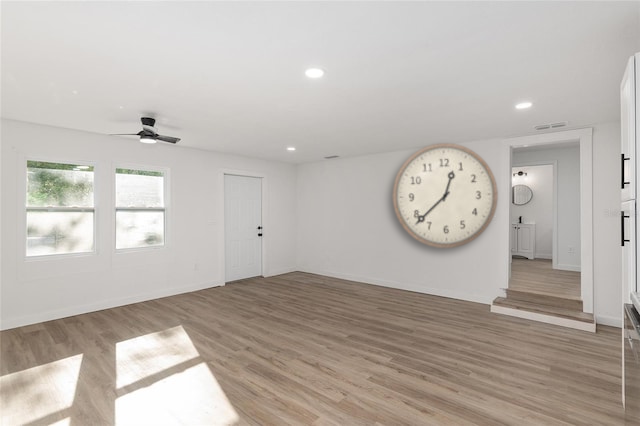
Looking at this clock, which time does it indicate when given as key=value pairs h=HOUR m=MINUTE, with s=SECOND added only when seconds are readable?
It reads h=12 m=38
